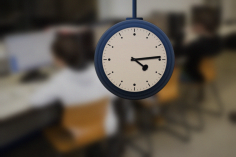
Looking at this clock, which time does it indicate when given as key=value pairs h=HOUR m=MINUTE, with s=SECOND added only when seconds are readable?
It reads h=4 m=14
